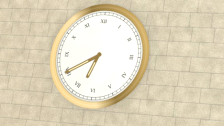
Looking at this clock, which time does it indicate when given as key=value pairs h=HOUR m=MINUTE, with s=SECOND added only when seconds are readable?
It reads h=6 m=40
